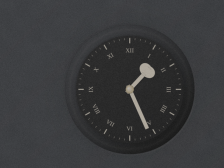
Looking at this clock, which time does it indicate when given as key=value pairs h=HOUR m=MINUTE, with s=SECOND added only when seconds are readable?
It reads h=1 m=26
